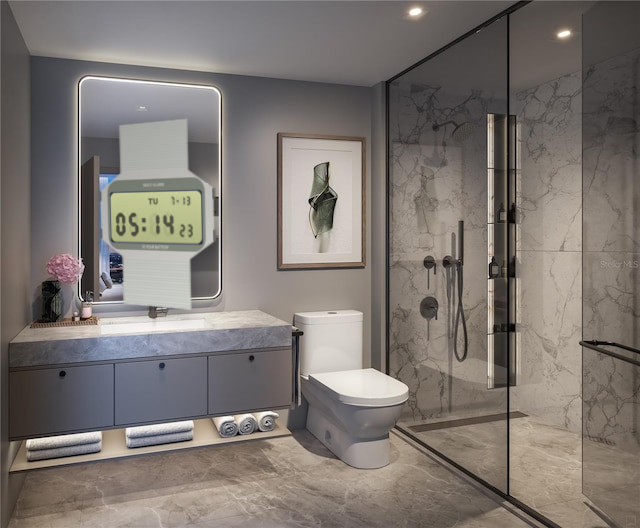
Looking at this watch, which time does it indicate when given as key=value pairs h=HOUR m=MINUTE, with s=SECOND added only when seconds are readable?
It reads h=5 m=14 s=23
